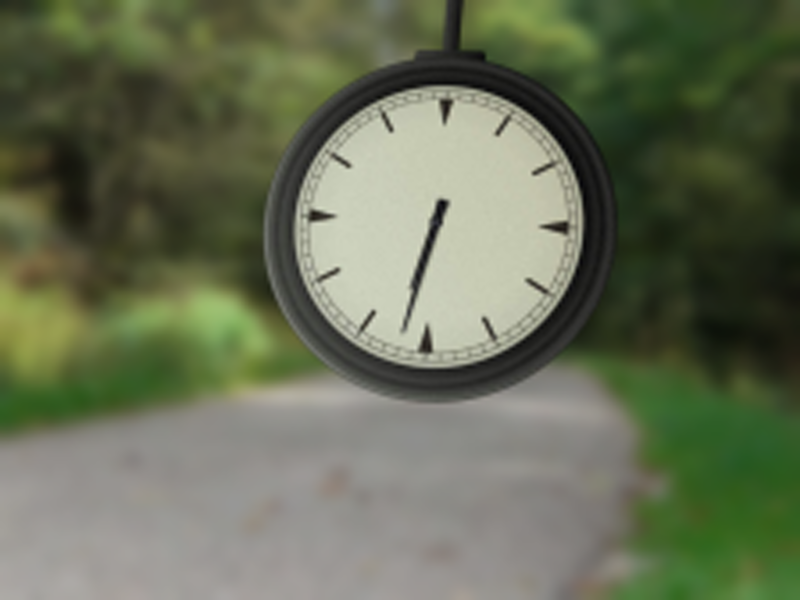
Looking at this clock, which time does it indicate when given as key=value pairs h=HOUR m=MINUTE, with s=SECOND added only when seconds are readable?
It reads h=6 m=32
